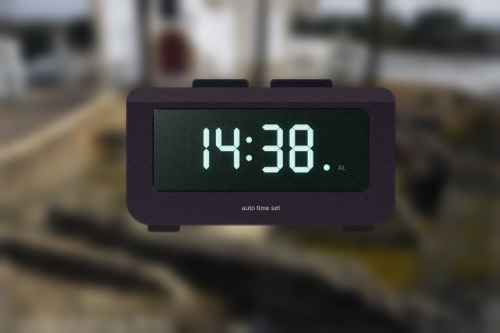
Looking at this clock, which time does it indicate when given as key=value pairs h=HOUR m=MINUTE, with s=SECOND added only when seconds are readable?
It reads h=14 m=38
